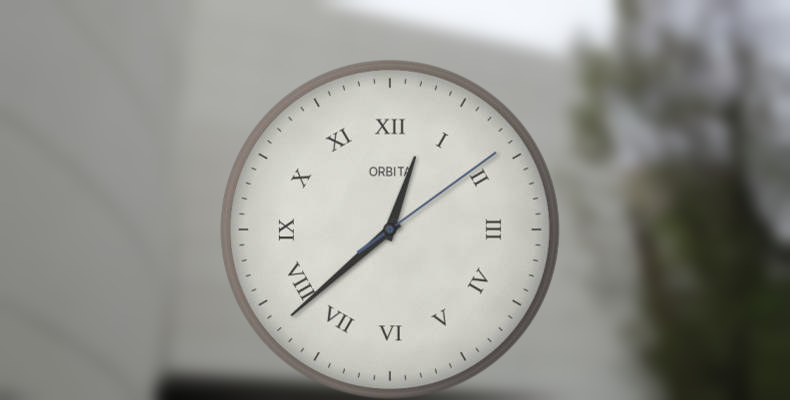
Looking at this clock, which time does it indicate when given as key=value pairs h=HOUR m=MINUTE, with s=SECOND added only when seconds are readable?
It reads h=12 m=38 s=9
